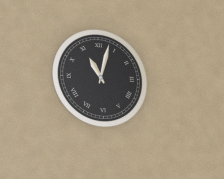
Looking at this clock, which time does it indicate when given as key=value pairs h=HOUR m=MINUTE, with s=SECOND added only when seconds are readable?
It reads h=11 m=3
